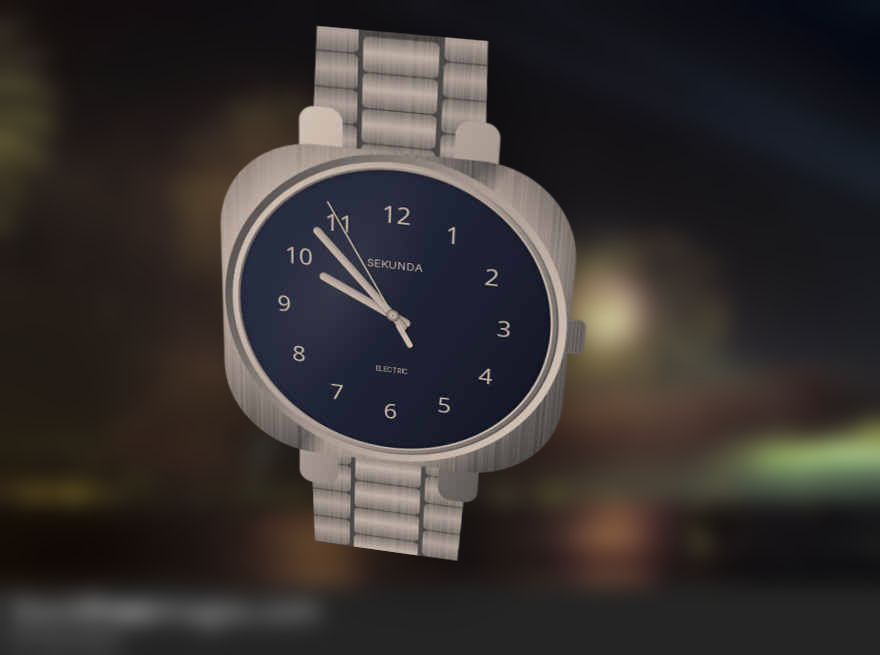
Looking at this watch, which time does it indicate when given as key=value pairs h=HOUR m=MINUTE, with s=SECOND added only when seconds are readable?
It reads h=9 m=52 s=55
